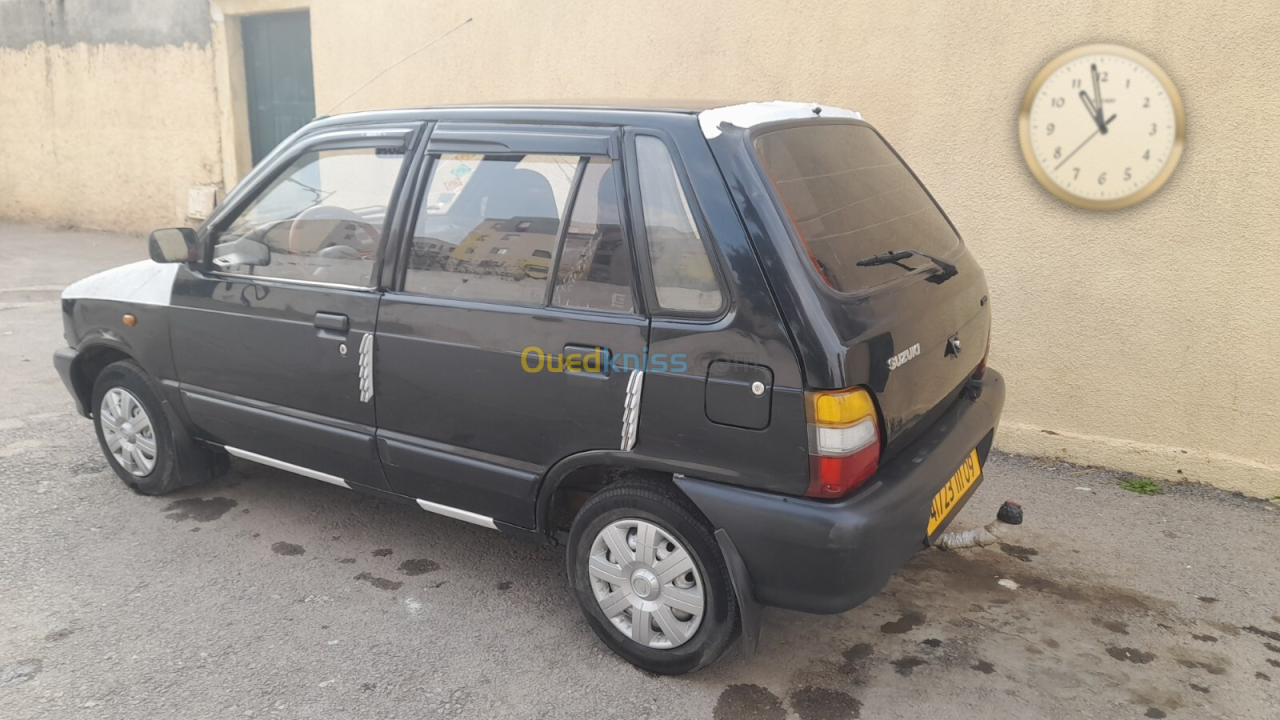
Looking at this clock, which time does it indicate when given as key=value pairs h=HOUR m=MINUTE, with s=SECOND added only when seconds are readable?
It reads h=10 m=58 s=38
